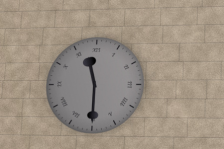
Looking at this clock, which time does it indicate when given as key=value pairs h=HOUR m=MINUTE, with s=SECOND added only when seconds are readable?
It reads h=11 m=30
